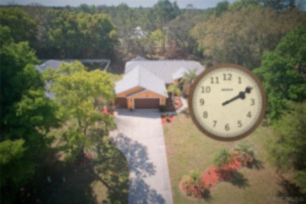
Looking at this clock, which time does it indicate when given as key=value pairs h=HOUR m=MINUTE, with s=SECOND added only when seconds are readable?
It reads h=2 m=10
